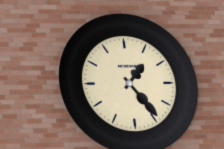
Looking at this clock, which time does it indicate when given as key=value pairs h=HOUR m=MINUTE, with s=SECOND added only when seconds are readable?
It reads h=1 m=24
